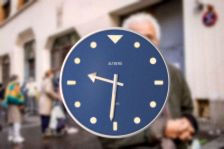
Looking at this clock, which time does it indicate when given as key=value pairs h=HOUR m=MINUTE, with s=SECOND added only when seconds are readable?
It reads h=9 m=31
